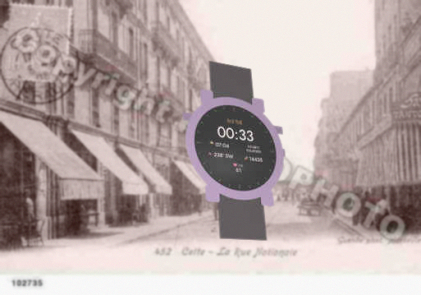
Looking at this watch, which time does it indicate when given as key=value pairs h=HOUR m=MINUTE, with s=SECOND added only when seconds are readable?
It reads h=0 m=33
